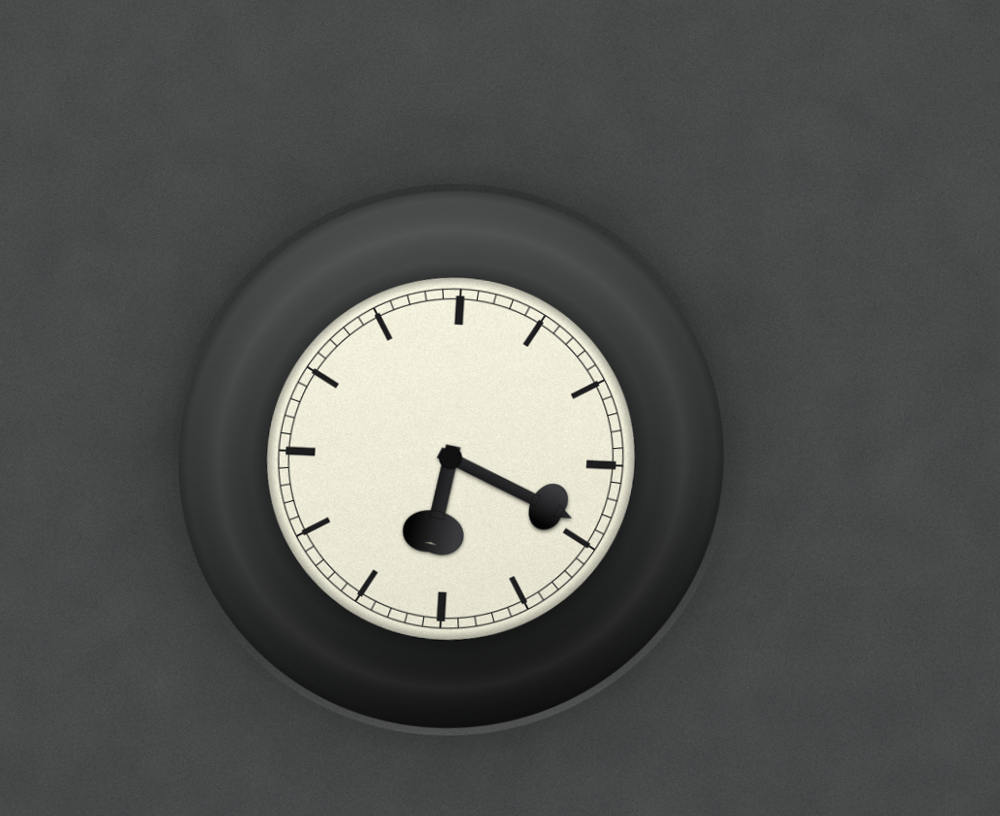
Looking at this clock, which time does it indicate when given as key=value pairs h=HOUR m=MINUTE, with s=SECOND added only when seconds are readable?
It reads h=6 m=19
